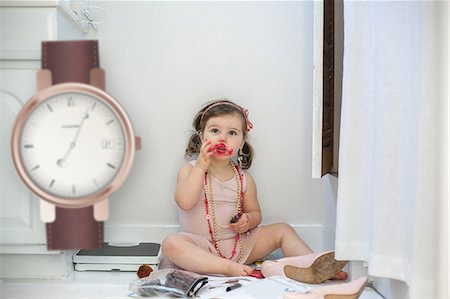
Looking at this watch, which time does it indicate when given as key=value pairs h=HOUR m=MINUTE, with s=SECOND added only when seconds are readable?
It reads h=7 m=4
